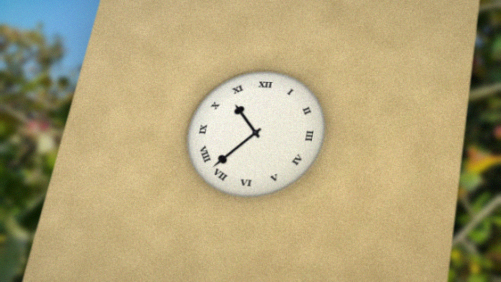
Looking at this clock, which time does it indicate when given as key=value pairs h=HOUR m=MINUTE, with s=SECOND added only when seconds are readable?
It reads h=10 m=37
